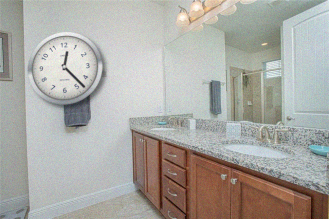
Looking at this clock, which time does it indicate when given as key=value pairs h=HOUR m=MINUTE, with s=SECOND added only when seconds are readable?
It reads h=12 m=23
